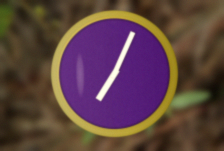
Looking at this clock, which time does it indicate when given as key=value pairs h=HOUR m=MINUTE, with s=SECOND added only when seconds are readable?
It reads h=7 m=4
